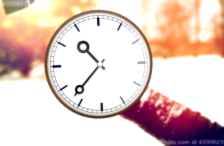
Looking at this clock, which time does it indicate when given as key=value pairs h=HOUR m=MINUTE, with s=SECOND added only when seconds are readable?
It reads h=10 m=37
